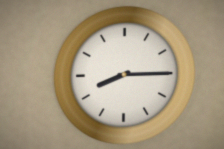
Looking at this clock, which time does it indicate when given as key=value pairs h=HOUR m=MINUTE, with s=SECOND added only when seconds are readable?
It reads h=8 m=15
